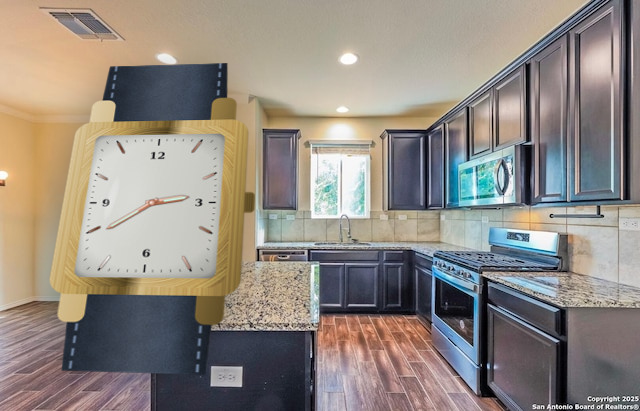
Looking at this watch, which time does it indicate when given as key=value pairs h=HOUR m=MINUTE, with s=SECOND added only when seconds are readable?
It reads h=2 m=39
